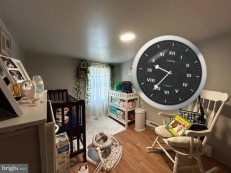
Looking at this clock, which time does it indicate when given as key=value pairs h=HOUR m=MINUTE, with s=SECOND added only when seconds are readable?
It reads h=9 m=36
